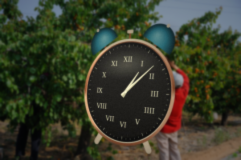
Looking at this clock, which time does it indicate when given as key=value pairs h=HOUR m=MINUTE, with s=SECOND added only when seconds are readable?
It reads h=1 m=8
